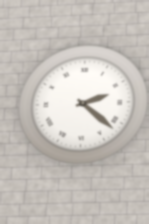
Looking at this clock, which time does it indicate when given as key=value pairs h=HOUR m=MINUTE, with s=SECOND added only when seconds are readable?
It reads h=2 m=22
